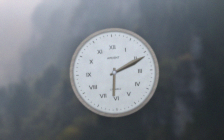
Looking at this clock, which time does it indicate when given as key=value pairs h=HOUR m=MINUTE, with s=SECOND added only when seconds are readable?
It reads h=6 m=11
